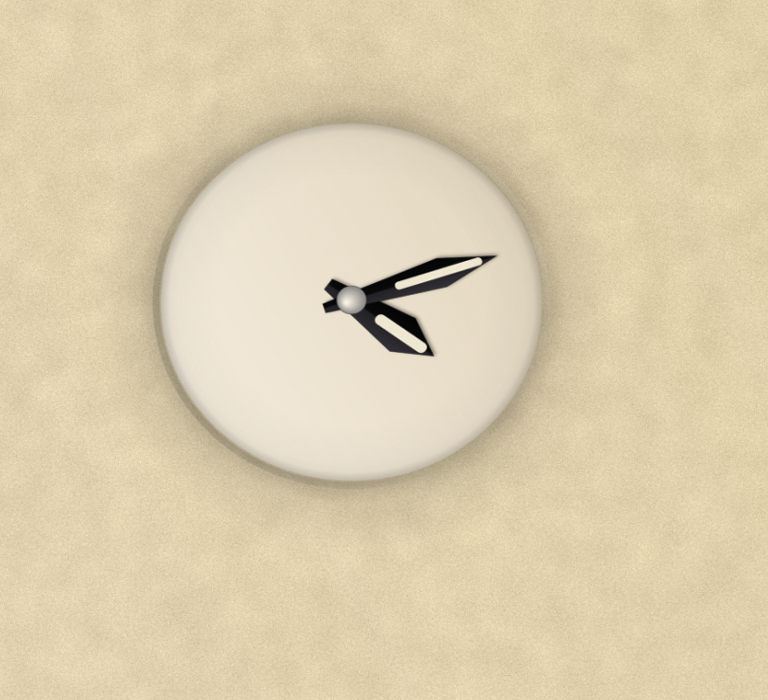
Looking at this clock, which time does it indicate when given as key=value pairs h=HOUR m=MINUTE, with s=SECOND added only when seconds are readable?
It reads h=4 m=12
